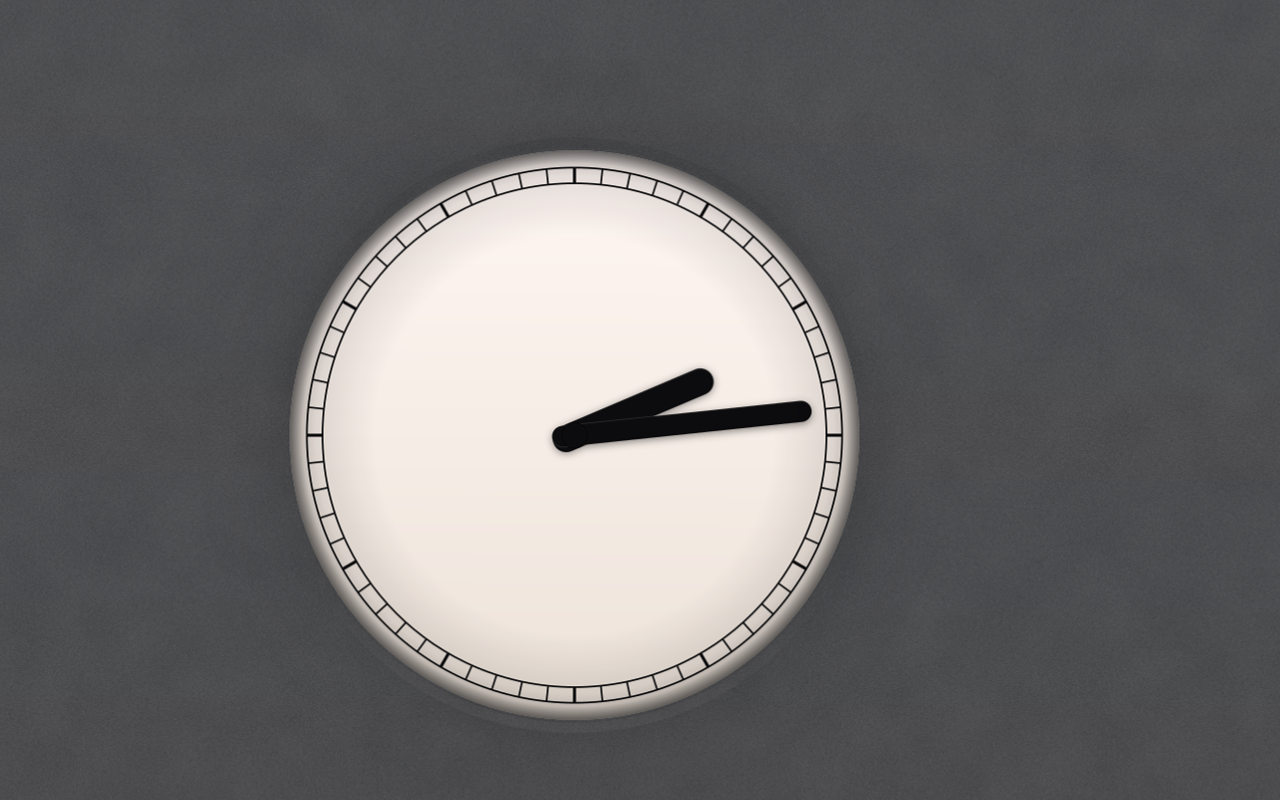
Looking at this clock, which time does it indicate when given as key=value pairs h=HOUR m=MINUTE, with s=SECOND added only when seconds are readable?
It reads h=2 m=14
